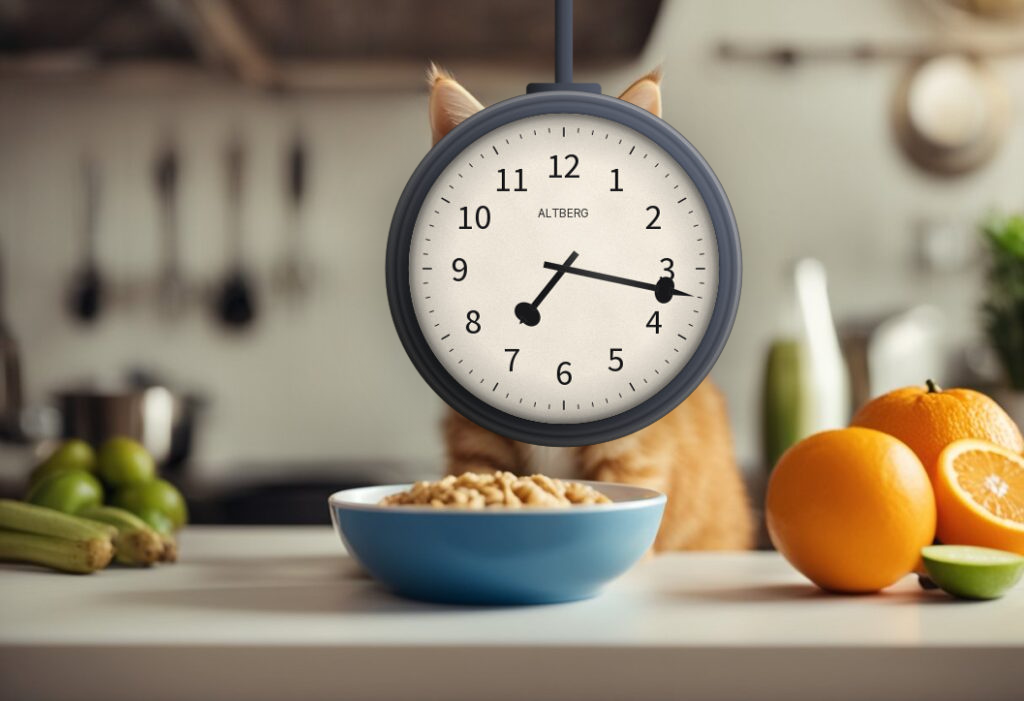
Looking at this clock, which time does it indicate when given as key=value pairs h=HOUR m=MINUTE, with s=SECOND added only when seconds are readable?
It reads h=7 m=17
